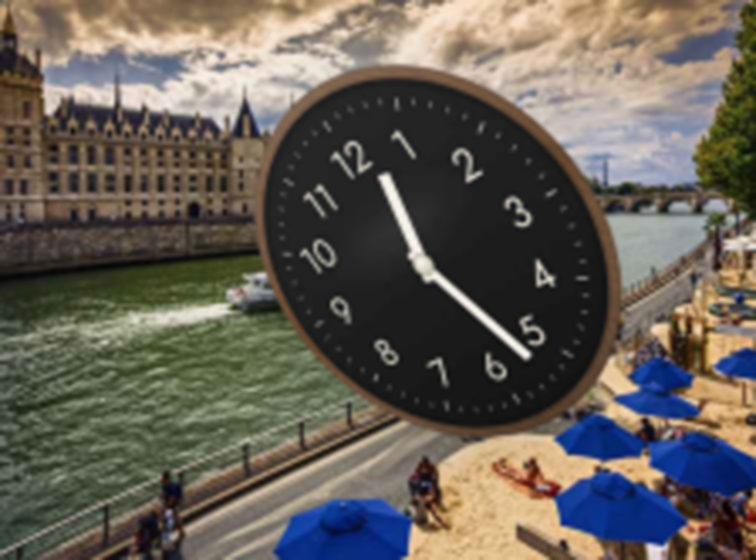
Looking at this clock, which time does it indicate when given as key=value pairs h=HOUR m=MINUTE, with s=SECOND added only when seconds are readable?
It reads h=12 m=27
